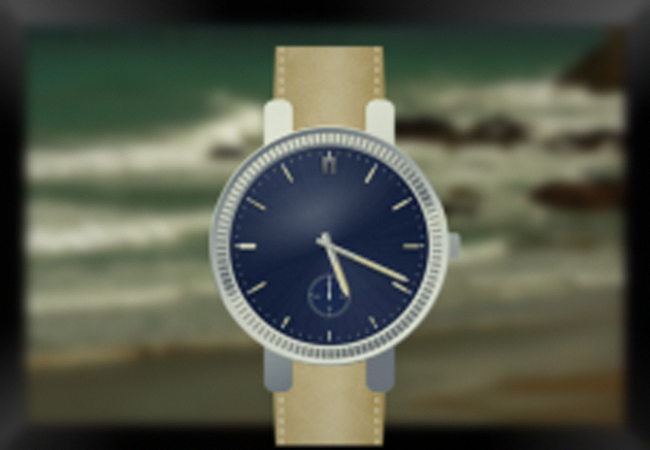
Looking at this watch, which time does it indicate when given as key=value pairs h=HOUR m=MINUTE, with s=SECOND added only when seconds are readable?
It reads h=5 m=19
